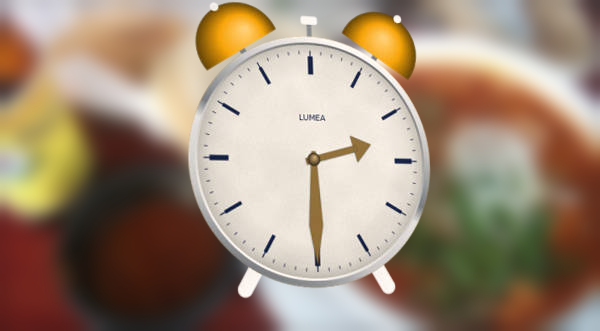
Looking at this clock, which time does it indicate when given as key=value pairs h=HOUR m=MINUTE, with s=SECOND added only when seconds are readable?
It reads h=2 m=30
